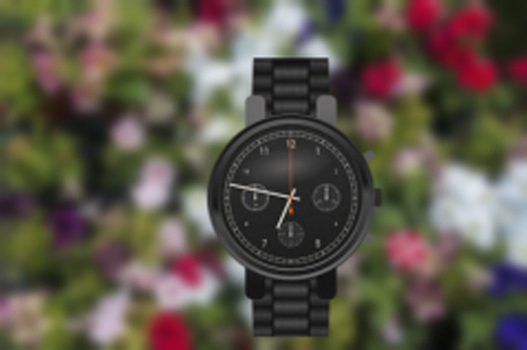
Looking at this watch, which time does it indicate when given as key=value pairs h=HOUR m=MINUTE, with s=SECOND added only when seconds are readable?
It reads h=6 m=47
